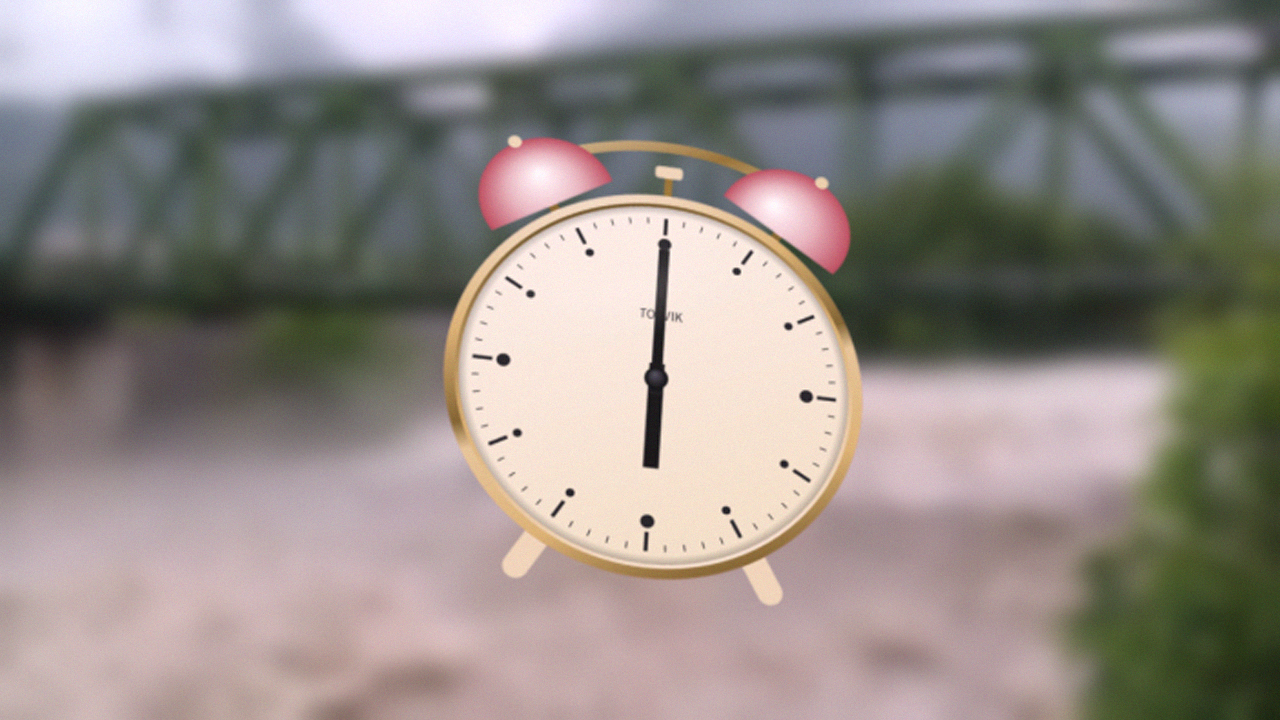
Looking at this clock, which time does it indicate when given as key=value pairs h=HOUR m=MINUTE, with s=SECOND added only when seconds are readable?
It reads h=6 m=0
